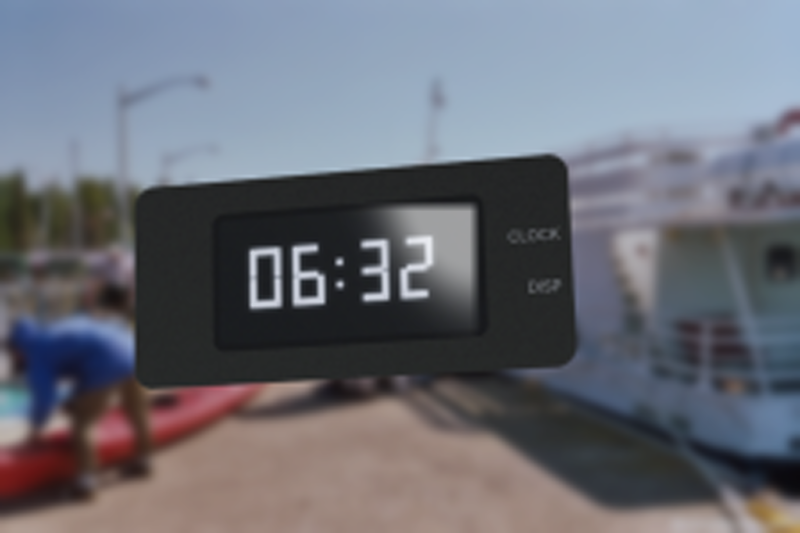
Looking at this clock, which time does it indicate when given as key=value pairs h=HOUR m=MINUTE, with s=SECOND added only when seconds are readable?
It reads h=6 m=32
